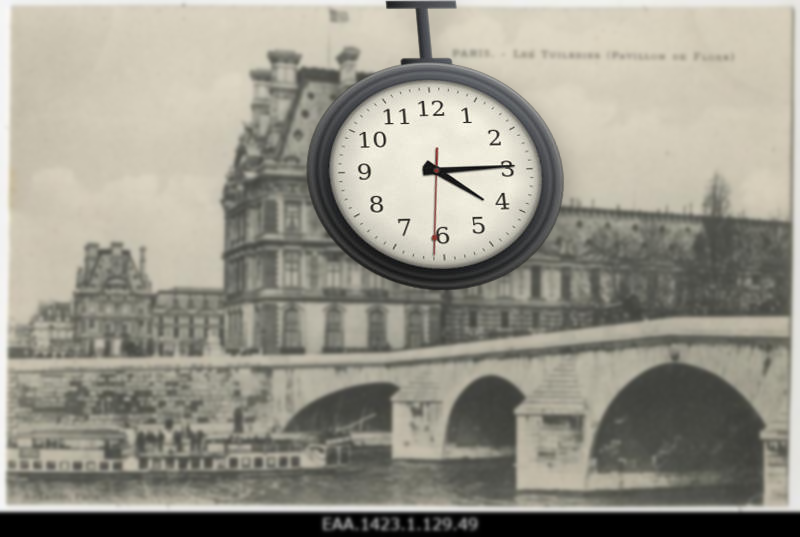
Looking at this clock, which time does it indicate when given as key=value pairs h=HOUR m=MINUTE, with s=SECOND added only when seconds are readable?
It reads h=4 m=14 s=31
